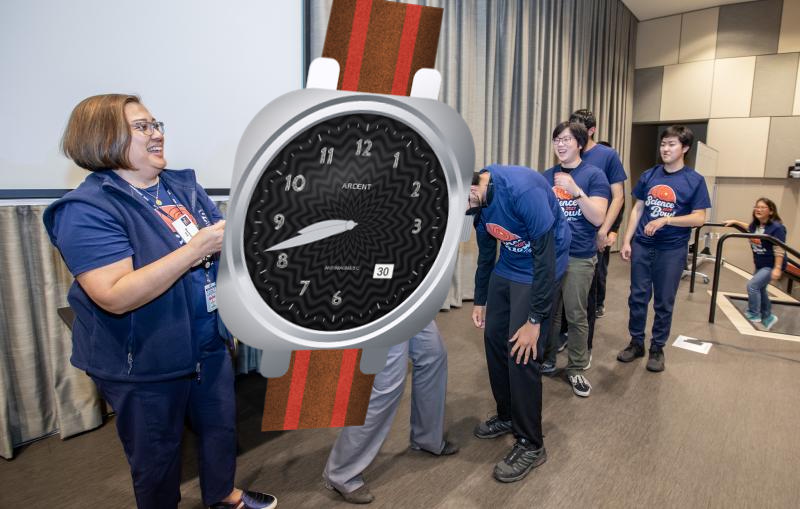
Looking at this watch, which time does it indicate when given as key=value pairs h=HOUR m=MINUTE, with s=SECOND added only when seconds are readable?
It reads h=8 m=42
